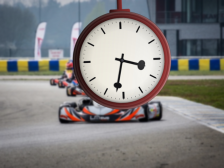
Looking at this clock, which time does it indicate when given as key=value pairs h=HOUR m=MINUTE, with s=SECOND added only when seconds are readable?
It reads h=3 m=32
